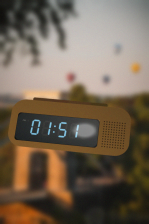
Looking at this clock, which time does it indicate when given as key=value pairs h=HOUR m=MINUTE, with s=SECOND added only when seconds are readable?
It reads h=1 m=51
